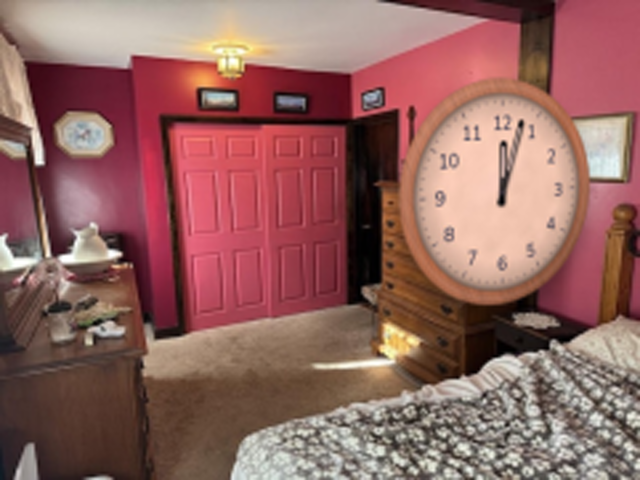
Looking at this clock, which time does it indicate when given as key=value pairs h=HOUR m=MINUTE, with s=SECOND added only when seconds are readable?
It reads h=12 m=3
